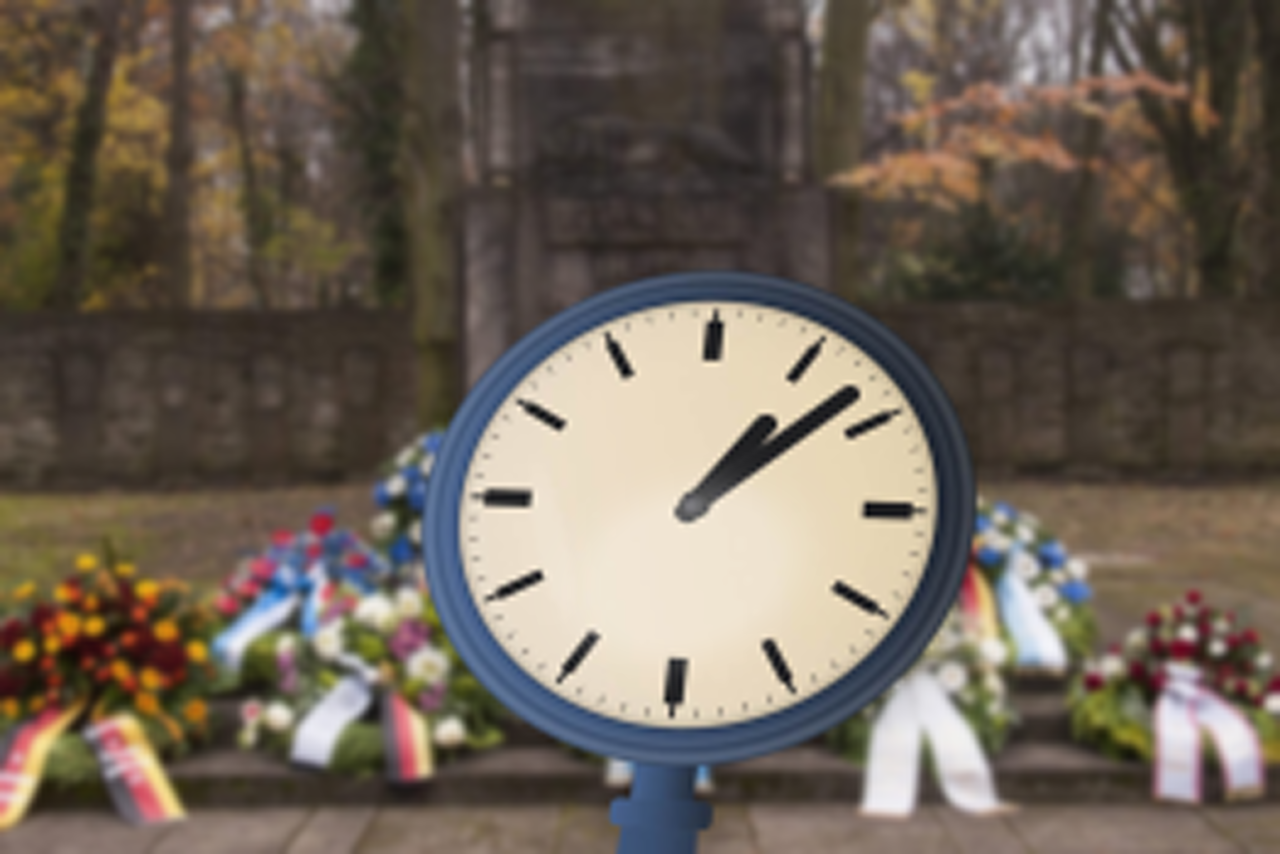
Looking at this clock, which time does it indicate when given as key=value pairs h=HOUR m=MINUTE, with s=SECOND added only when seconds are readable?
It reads h=1 m=8
